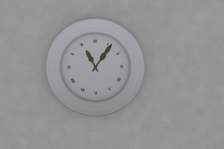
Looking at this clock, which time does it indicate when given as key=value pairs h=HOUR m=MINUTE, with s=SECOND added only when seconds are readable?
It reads h=11 m=6
